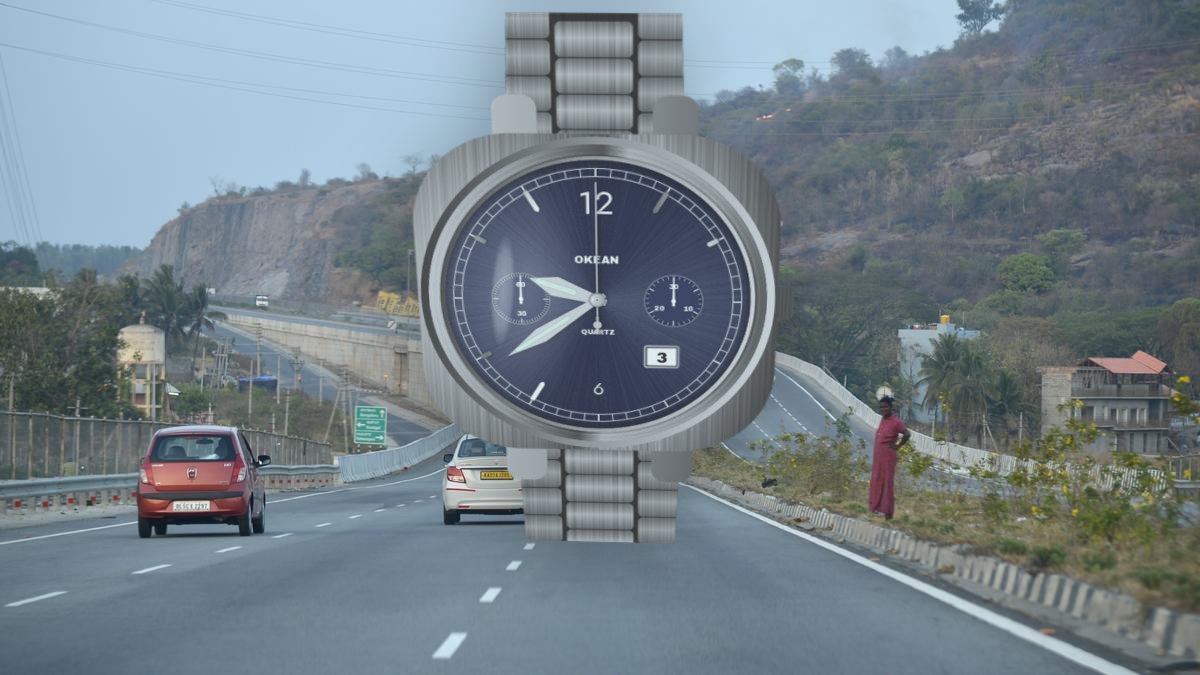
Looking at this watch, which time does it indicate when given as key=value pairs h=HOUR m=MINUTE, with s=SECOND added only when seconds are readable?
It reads h=9 m=39
